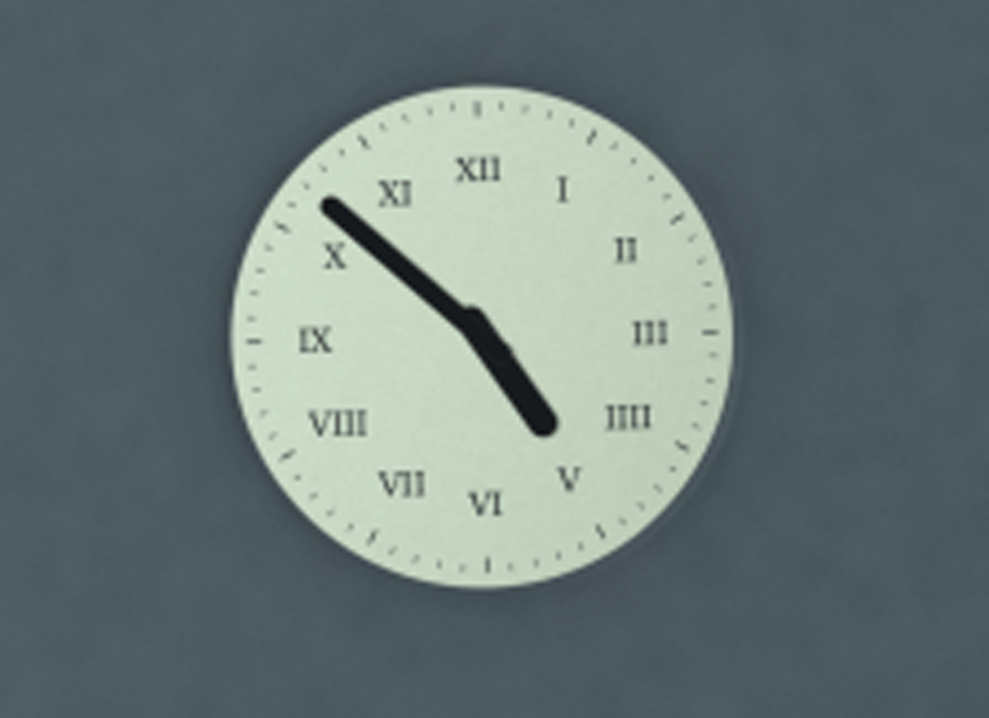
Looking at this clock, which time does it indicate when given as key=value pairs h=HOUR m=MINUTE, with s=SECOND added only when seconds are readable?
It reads h=4 m=52
